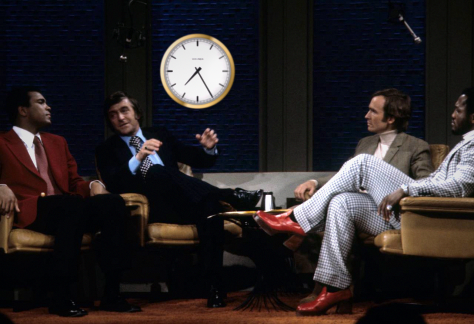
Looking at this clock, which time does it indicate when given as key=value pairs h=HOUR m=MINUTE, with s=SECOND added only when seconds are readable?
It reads h=7 m=25
